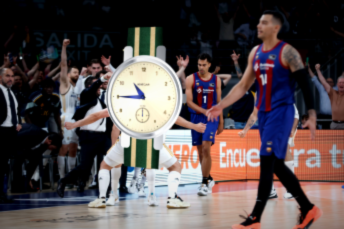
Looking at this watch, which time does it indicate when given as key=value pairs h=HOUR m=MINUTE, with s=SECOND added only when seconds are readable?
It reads h=10 m=45
